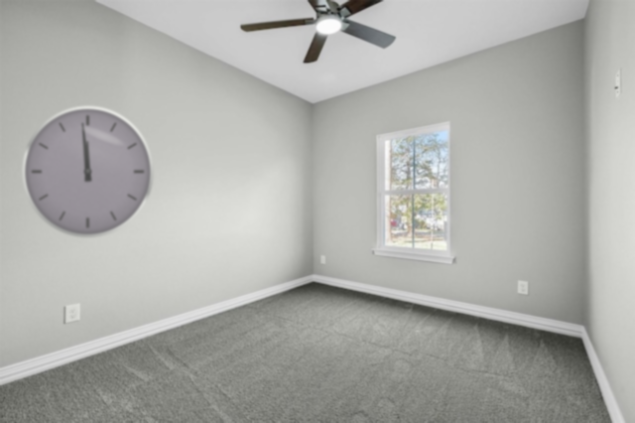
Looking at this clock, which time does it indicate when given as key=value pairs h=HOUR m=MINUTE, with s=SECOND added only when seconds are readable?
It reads h=11 m=59
